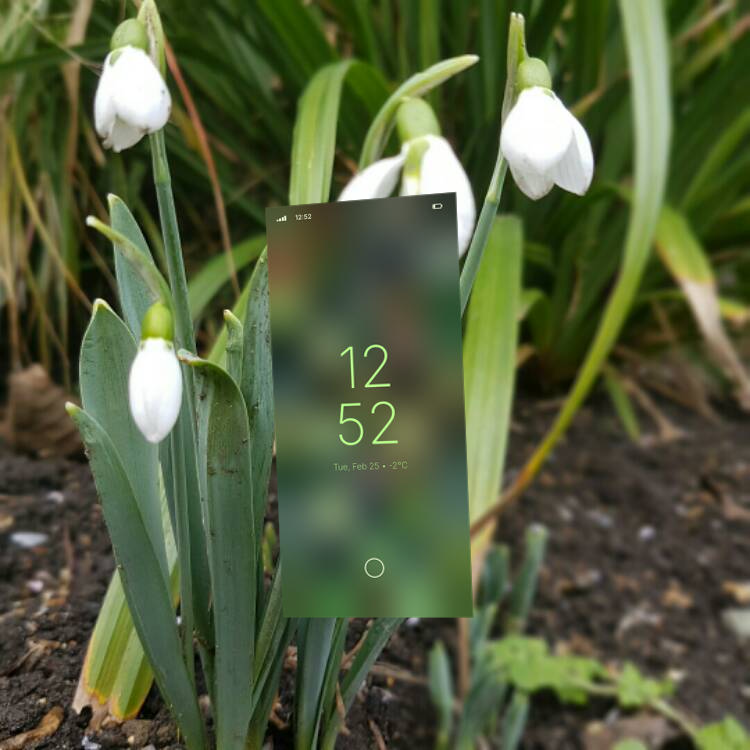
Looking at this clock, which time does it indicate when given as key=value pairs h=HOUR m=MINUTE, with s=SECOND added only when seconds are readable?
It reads h=12 m=52
